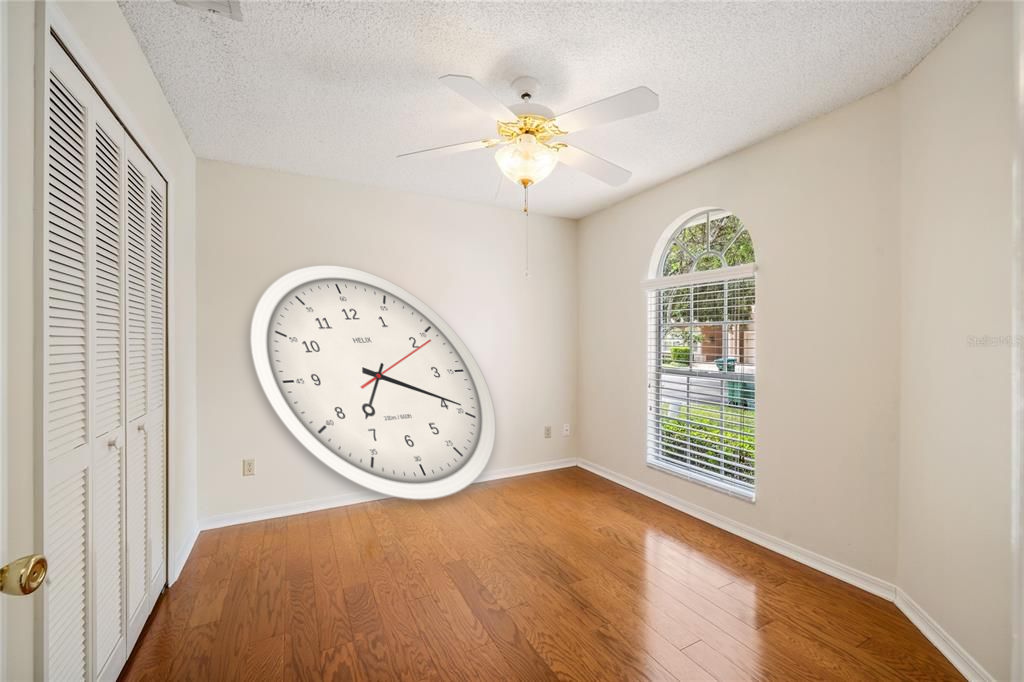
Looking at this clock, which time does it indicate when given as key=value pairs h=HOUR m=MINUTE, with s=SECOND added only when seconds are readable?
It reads h=7 m=19 s=11
